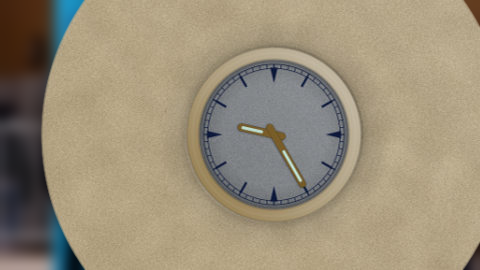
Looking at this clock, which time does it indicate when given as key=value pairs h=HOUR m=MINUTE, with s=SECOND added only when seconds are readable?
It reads h=9 m=25
